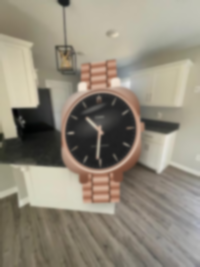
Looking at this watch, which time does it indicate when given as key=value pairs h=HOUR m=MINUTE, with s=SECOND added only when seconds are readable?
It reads h=10 m=31
